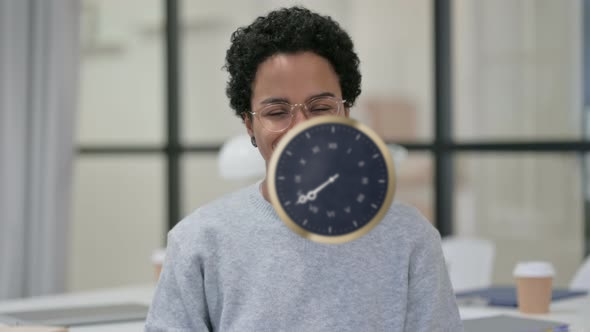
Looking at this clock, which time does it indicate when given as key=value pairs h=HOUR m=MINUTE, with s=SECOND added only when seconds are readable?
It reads h=7 m=39
